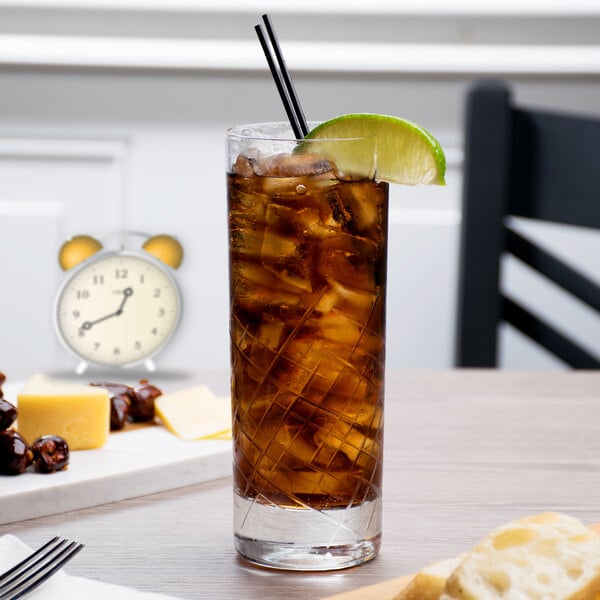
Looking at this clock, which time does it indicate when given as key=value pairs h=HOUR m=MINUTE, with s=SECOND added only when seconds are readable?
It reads h=12 m=41
